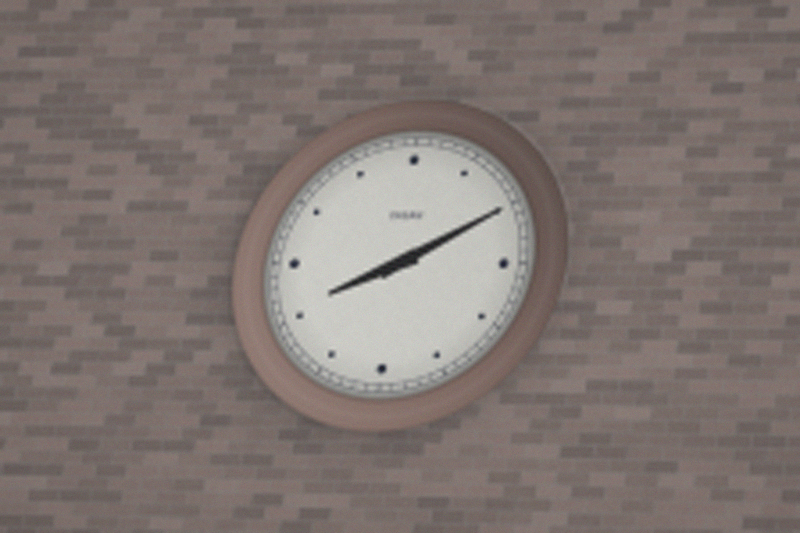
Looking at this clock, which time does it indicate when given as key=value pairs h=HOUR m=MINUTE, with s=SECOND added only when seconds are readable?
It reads h=8 m=10
